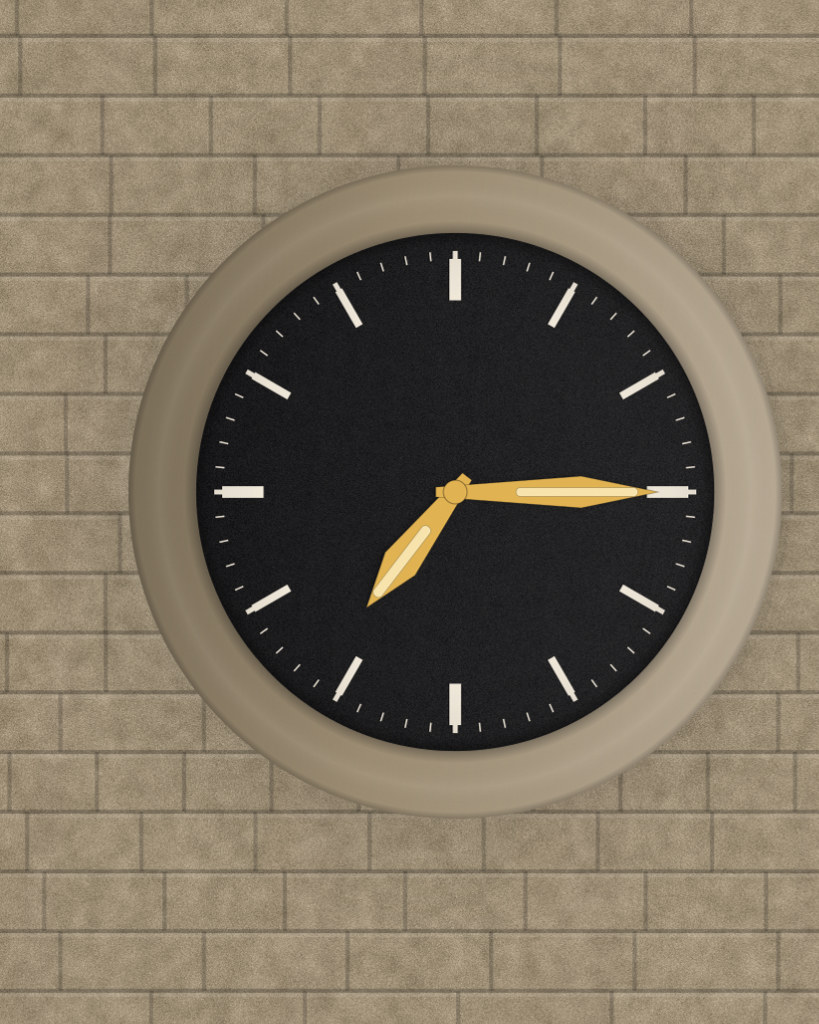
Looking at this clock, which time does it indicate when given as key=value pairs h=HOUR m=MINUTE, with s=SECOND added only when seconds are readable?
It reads h=7 m=15
